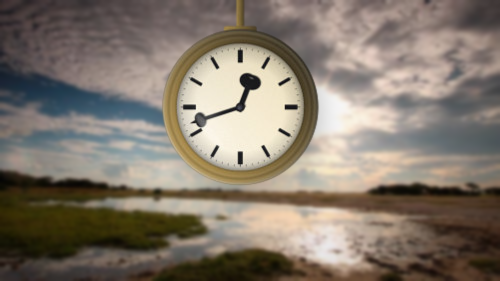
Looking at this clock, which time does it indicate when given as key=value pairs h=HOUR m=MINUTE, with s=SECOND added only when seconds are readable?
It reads h=12 m=42
